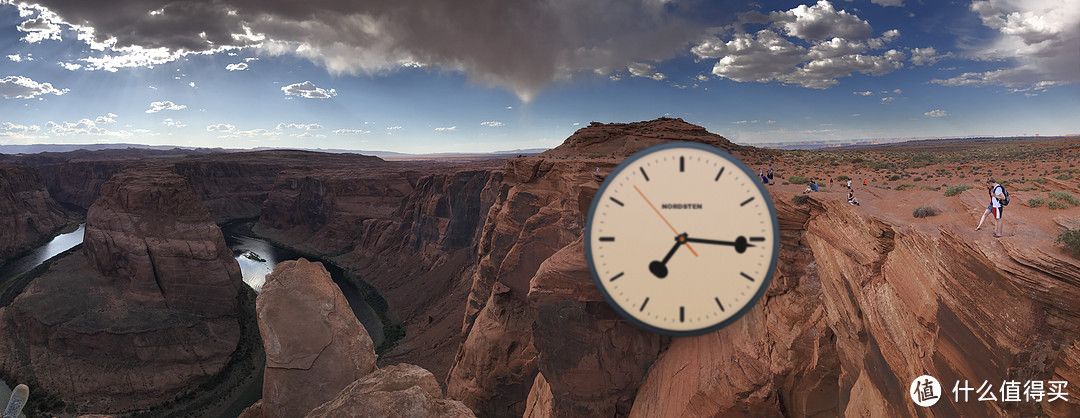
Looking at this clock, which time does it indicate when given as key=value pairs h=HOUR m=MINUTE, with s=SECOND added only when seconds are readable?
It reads h=7 m=15 s=53
